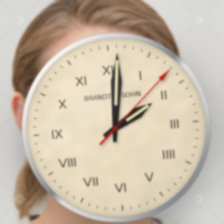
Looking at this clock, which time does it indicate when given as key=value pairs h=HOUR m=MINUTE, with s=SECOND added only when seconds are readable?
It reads h=2 m=1 s=8
